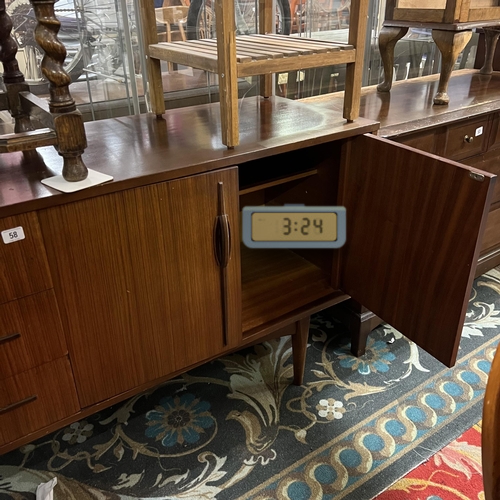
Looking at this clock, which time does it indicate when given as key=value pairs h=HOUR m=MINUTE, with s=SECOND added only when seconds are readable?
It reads h=3 m=24
